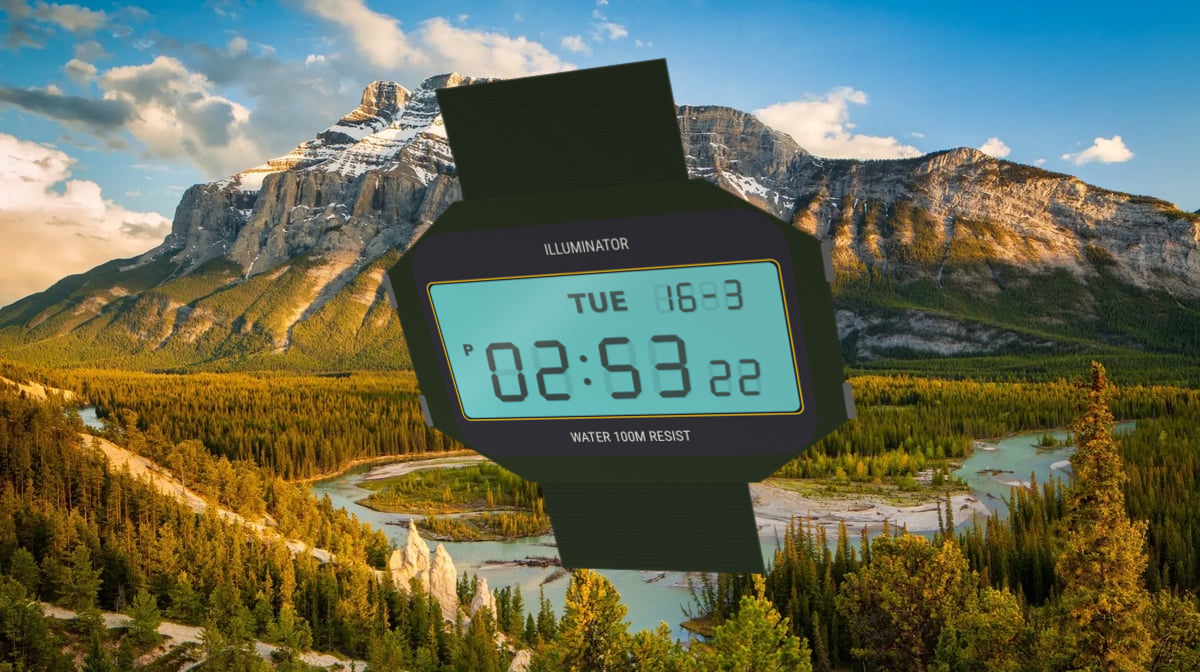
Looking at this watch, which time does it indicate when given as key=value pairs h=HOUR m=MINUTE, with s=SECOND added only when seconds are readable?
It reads h=2 m=53 s=22
